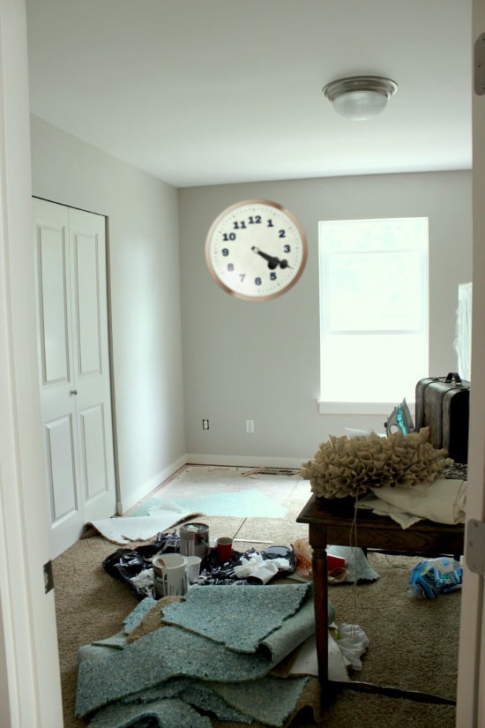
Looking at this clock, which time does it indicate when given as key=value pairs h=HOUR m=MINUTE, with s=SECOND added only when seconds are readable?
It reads h=4 m=20
